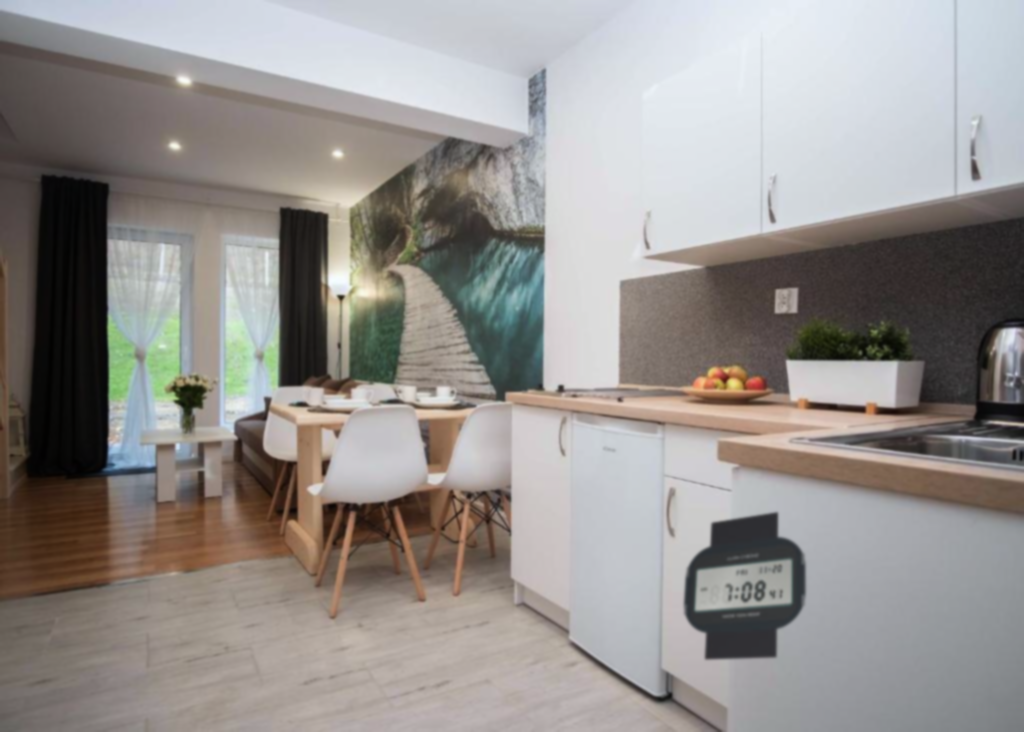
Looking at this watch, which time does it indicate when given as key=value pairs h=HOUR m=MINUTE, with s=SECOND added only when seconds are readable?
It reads h=7 m=8
